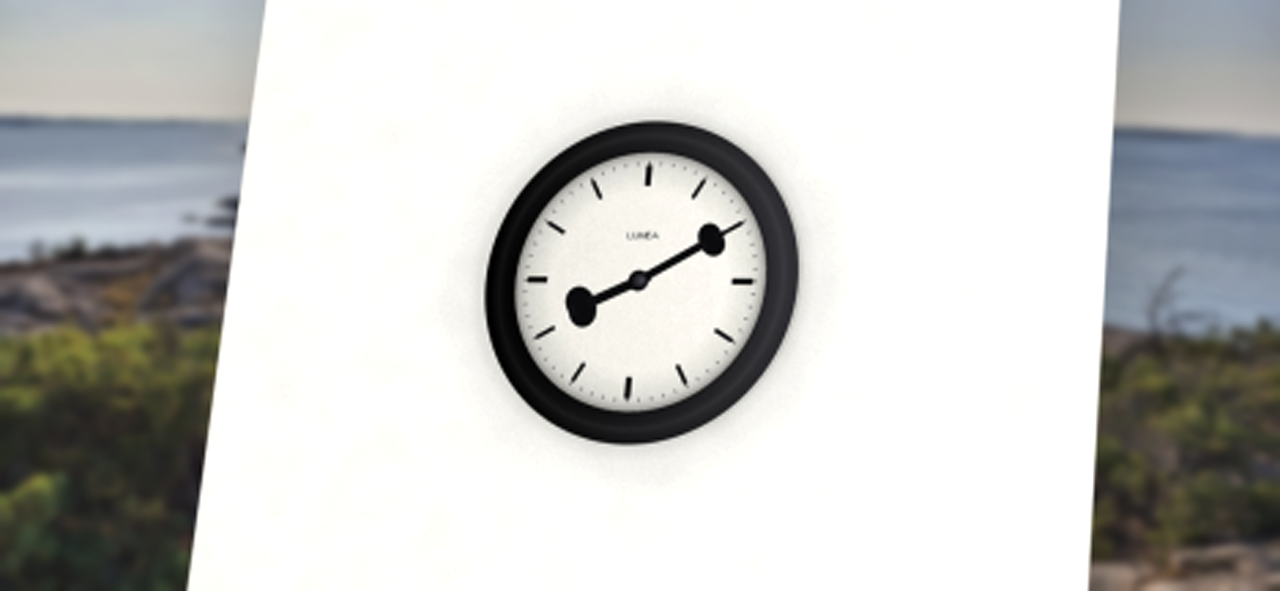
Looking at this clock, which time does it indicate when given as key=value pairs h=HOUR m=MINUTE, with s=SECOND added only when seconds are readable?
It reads h=8 m=10
